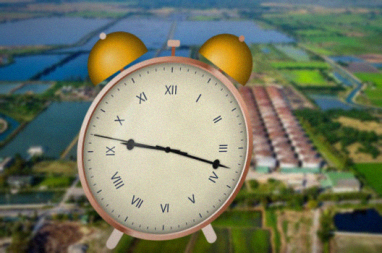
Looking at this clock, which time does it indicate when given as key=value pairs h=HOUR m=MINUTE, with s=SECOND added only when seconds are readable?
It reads h=9 m=17 s=47
